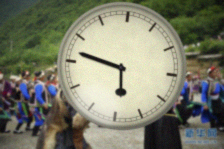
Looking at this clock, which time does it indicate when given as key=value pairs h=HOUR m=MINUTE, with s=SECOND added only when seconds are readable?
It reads h=5 m=47
